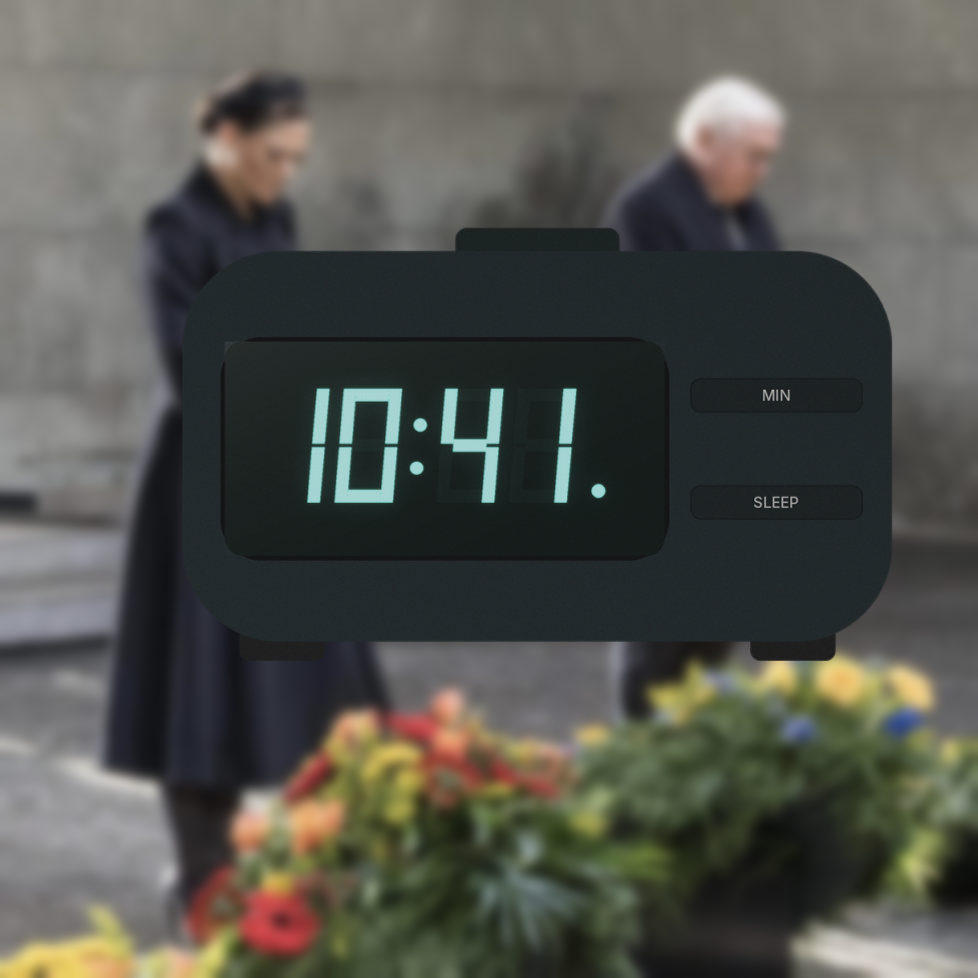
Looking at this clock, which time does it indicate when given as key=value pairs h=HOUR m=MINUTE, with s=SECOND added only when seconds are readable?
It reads h=10 m=41
